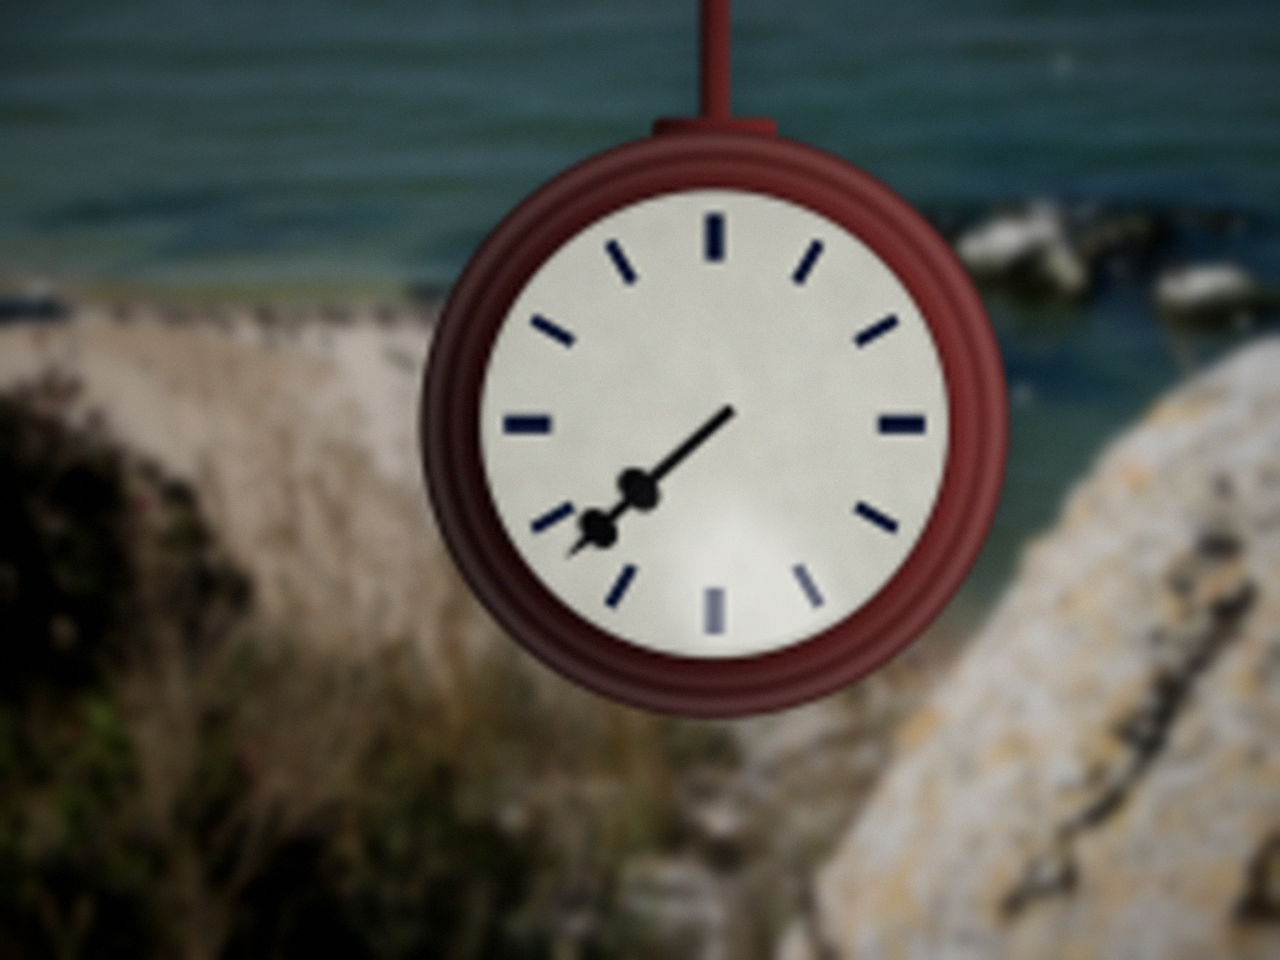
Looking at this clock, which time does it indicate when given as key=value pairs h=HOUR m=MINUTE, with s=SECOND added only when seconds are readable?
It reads h=7 m=38
